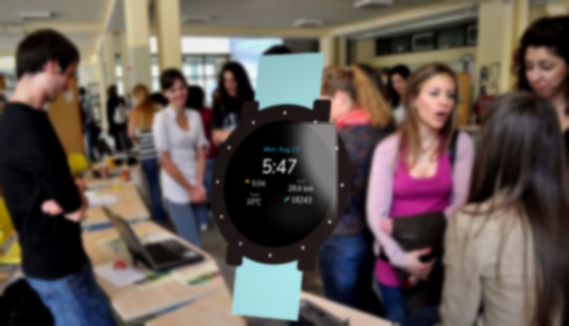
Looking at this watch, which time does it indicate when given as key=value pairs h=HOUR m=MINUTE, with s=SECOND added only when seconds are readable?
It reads h=5 m=47
